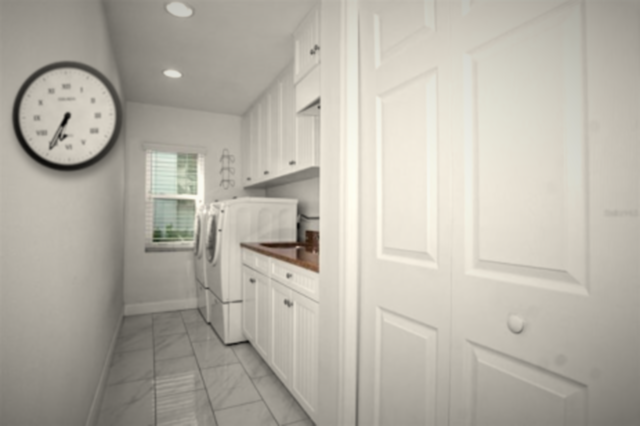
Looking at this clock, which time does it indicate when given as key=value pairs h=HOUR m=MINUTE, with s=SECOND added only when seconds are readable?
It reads h=6 m=35
